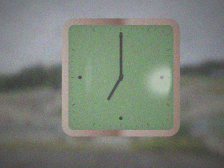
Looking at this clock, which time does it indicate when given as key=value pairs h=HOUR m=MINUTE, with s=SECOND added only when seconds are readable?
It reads h=7 m=0
